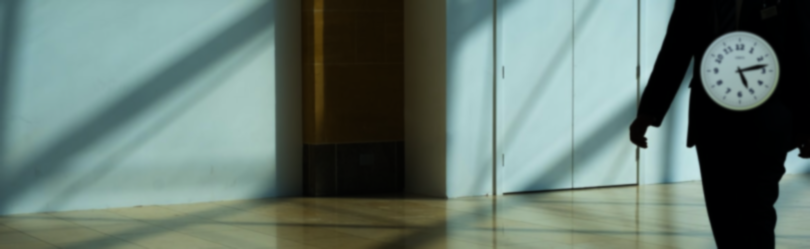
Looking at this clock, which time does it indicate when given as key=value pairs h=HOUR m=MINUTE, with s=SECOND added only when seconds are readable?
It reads h=5 m=13
